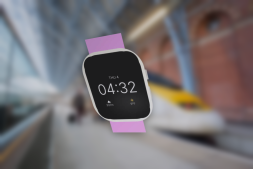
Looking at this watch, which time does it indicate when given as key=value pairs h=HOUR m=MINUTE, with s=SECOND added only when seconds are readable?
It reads h=4 m=32
